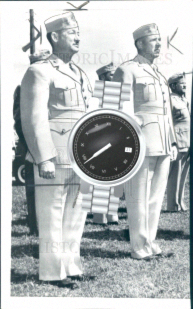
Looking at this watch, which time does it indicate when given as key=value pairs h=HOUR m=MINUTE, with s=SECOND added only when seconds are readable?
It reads h=7 m=38
